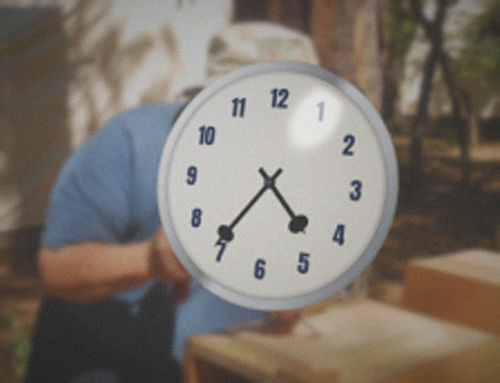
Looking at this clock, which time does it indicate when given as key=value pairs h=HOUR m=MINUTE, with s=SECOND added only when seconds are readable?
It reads h=4 m=36
